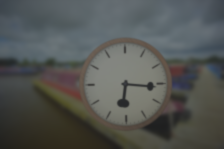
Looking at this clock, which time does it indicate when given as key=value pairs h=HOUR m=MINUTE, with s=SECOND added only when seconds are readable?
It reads h=6 m=16
